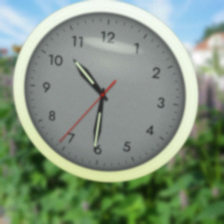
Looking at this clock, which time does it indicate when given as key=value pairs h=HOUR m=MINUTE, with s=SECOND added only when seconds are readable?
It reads h=10 m=30 s=36
